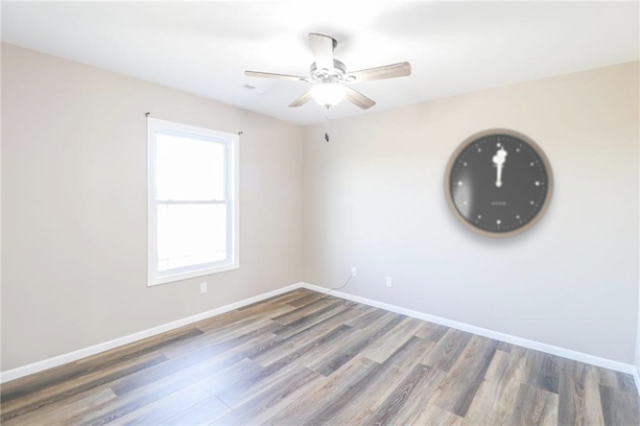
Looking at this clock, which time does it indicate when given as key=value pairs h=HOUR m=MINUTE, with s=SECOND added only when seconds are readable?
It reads h=12 m=1
